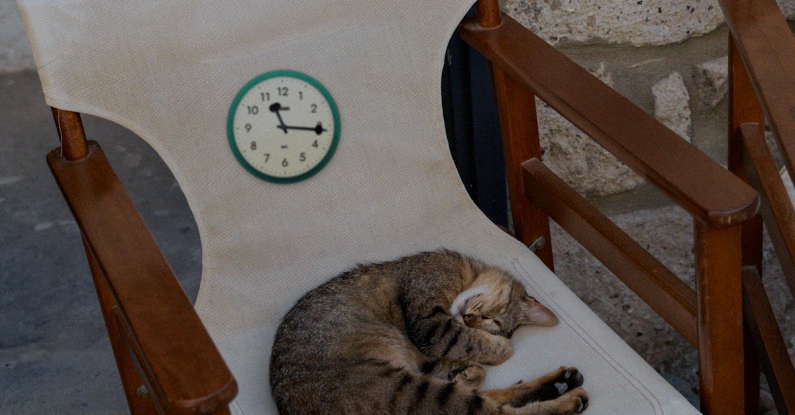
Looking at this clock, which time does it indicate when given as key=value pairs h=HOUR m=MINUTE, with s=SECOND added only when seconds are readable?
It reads h=11 m=16
